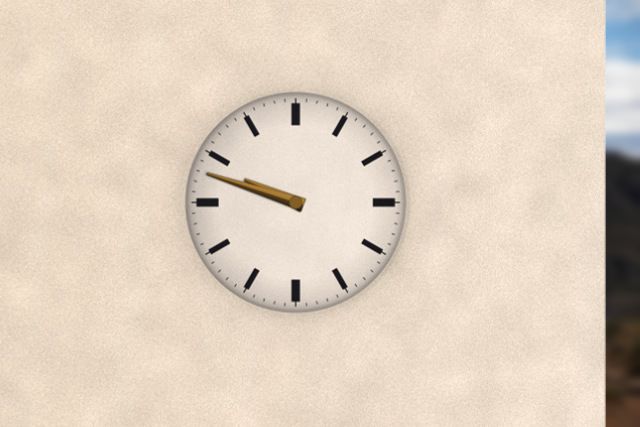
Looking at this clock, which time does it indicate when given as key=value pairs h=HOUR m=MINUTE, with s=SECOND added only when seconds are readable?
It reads h=9 m=48
